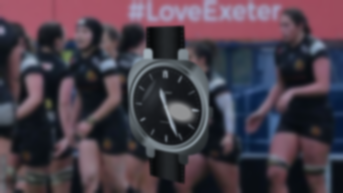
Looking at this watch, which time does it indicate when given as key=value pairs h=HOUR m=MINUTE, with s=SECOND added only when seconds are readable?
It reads h=11 m=26
